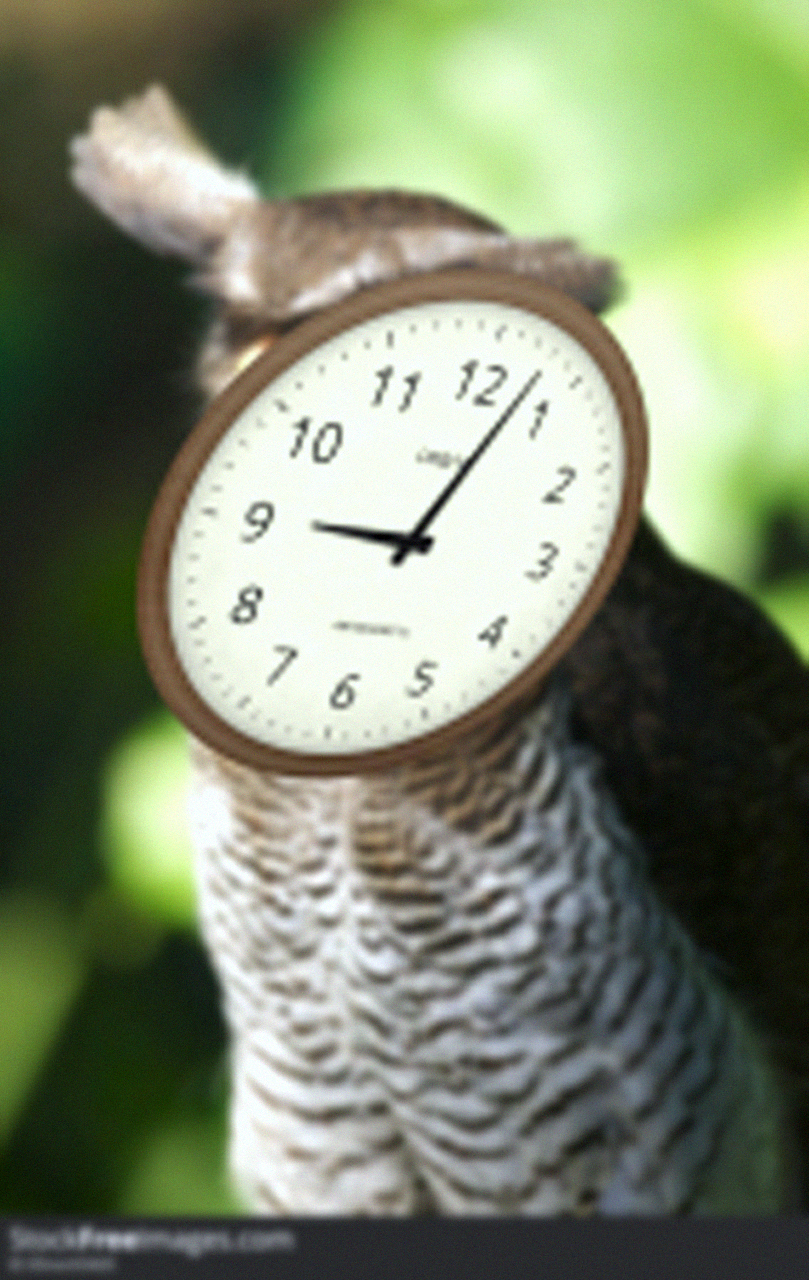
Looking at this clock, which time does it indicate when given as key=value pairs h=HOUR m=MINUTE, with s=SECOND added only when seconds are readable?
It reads h=9 m=3
